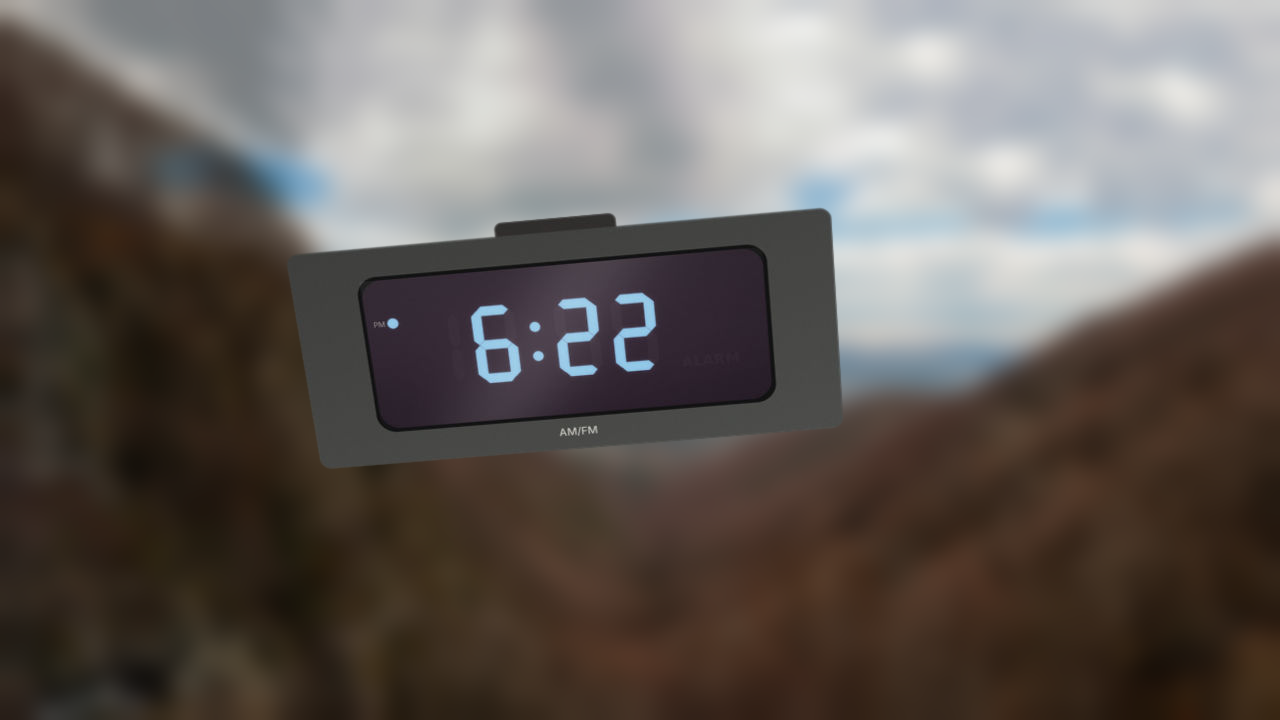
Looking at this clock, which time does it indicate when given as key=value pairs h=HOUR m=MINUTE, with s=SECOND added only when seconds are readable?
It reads h=6 m=22
